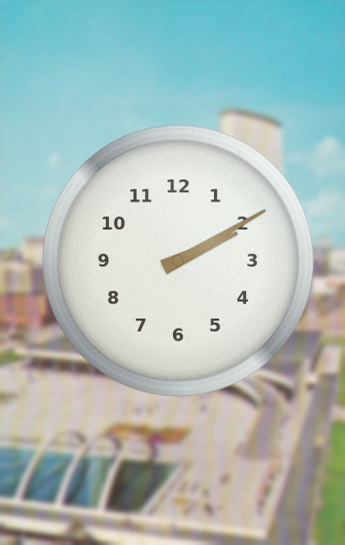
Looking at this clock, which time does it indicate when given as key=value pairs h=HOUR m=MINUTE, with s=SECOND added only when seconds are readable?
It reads h=2 m=10
